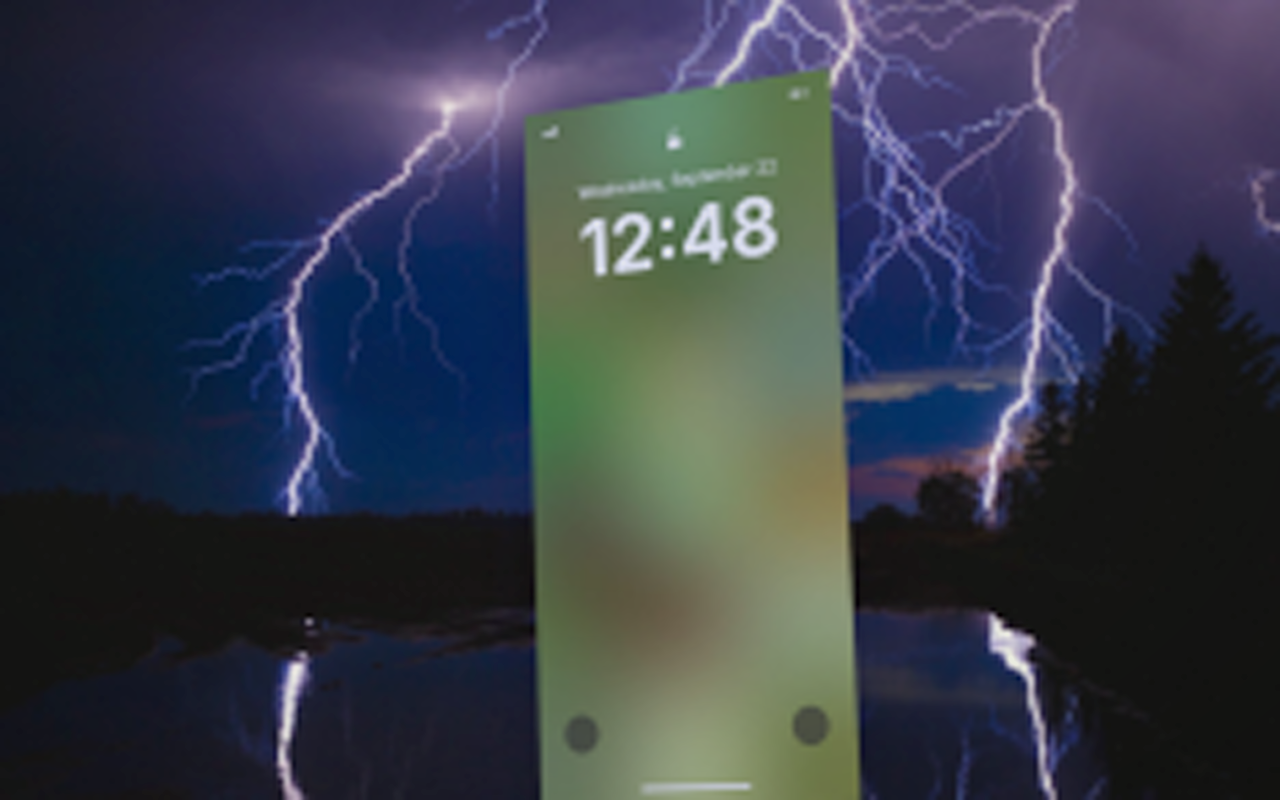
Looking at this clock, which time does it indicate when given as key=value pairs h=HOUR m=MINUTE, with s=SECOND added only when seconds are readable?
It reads h=12 m=48
